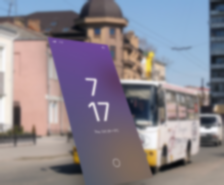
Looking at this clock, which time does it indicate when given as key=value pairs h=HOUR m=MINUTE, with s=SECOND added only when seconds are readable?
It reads h=7 m=17
